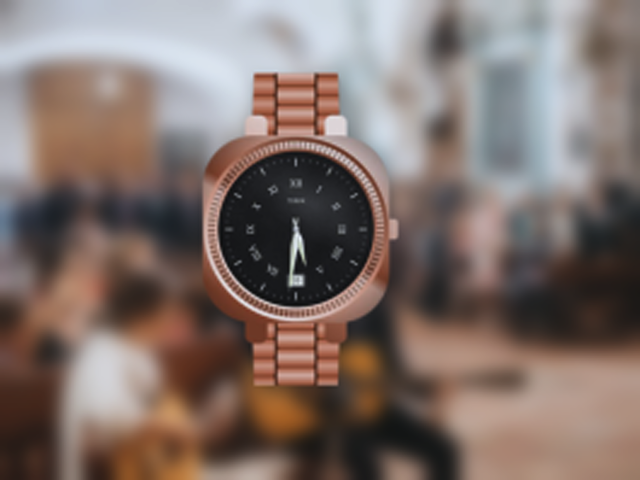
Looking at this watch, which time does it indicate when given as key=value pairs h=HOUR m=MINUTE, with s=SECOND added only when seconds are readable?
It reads h=5 m=31
